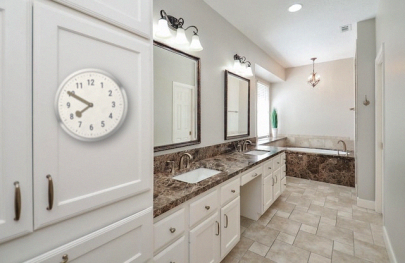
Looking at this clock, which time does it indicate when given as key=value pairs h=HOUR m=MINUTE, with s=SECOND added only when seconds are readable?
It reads h=7 m=50
